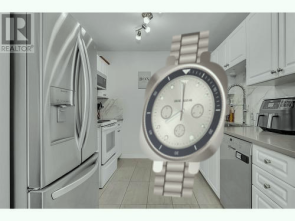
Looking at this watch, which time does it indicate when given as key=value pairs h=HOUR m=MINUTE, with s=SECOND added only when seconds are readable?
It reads h=7 m=59
